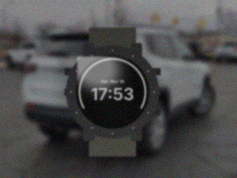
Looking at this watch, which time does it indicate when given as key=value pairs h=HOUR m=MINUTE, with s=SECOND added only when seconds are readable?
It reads h=17 m=53
